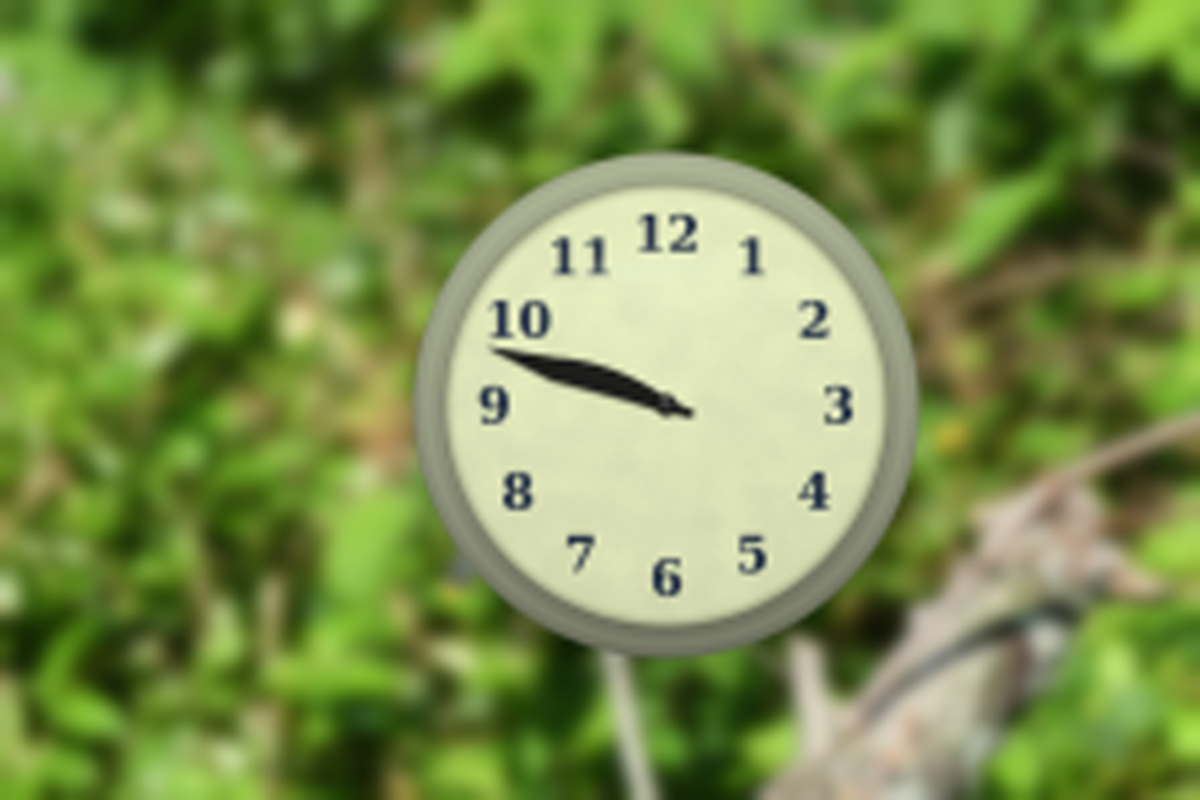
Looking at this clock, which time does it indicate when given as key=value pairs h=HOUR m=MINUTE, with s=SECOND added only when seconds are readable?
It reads h=9 m=48
